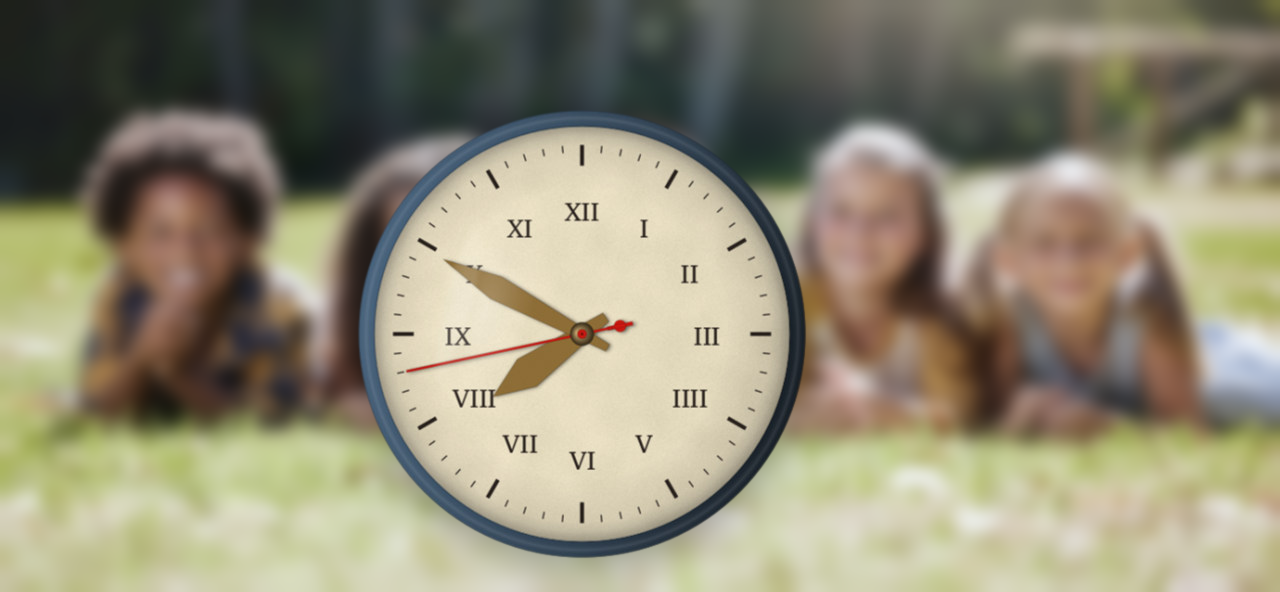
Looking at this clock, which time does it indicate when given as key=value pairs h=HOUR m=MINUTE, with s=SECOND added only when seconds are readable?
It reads h=7 m=49 s=43
